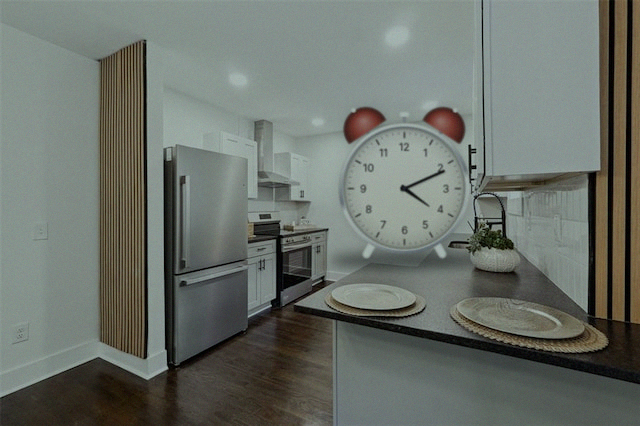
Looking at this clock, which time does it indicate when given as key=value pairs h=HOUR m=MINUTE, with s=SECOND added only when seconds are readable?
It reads h=4 m=11
